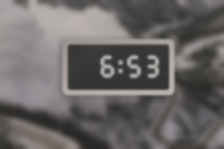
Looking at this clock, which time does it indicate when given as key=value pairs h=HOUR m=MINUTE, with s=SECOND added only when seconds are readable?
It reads h=6 m=53
